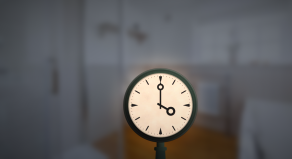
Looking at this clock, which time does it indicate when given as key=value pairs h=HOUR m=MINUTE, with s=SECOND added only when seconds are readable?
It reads h=4 m=0
